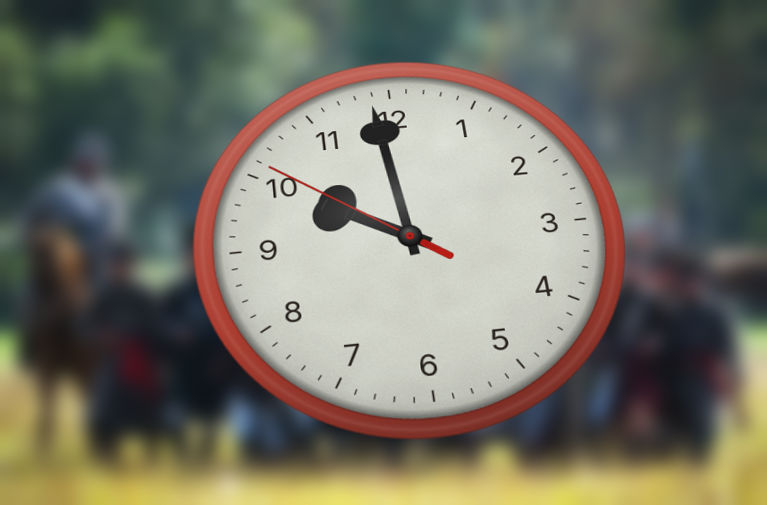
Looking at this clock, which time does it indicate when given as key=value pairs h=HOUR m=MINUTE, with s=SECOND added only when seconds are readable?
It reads h=9 m=58 s=51
